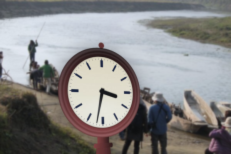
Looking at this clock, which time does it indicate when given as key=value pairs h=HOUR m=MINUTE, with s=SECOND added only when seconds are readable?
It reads h=3 m=32
